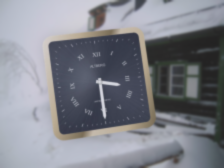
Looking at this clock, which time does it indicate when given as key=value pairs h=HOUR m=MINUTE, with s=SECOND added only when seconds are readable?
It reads h=3 m=30
